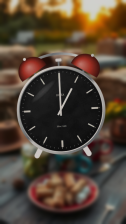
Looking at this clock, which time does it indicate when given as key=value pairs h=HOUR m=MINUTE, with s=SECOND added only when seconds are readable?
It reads h=1 m=0
